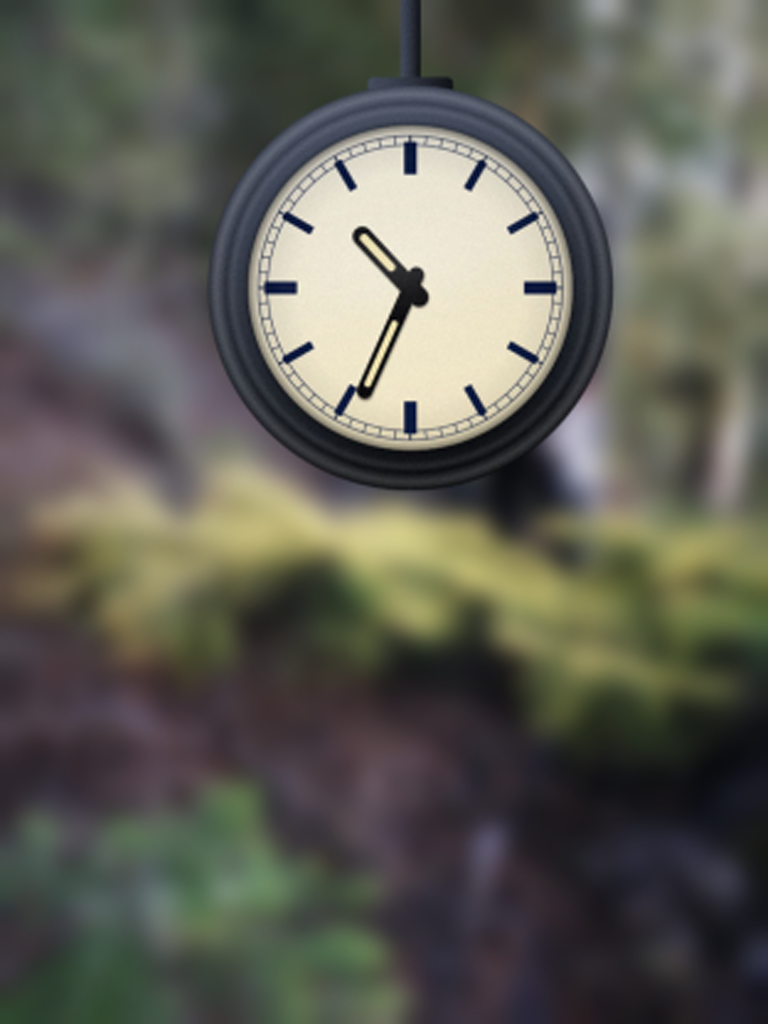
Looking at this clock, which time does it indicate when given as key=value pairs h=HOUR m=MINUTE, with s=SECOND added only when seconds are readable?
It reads h=10 m=34
